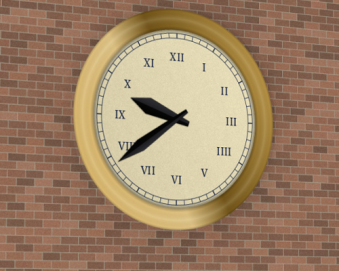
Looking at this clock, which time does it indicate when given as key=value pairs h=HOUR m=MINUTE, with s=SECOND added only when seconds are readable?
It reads h=9 m=39
